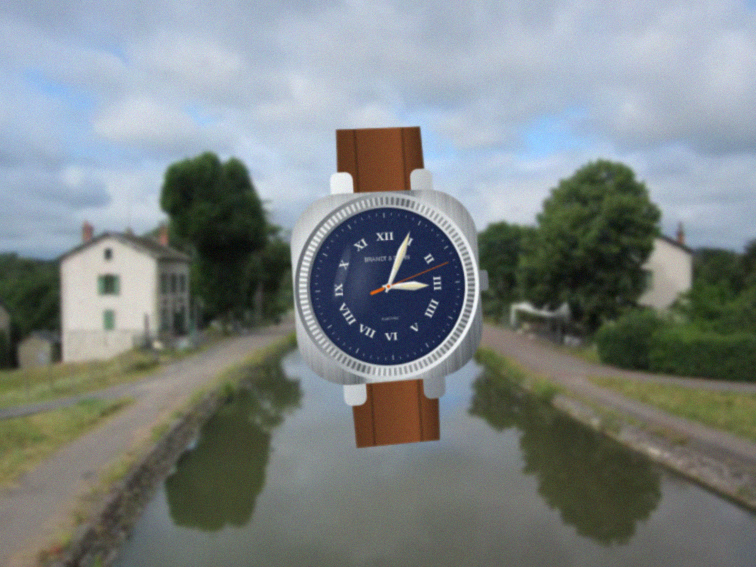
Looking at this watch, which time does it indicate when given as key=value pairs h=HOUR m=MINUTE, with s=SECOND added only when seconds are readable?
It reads h=3 m=4 s=12
